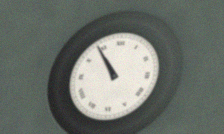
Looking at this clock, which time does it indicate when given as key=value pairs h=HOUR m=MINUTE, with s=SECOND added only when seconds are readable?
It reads h=10 m=54
